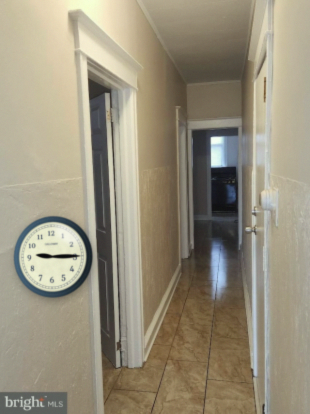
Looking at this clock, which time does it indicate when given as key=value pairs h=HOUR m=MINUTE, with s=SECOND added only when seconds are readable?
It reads h=9 m=15
